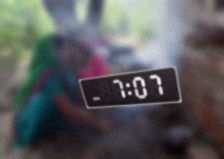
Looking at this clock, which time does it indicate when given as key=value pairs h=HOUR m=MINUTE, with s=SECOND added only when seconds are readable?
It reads h=7 m=7
